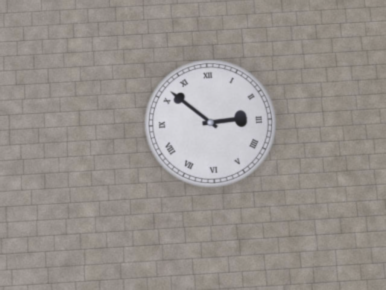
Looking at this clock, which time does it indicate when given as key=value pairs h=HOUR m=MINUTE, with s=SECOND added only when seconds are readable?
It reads h=2 m=52
